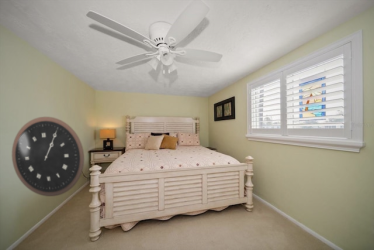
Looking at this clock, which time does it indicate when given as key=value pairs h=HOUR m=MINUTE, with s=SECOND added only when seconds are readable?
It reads h=1 m=5
